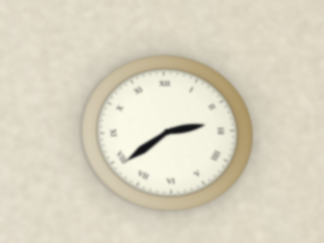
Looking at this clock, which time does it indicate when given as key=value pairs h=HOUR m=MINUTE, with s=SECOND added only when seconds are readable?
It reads h=2 m=39
